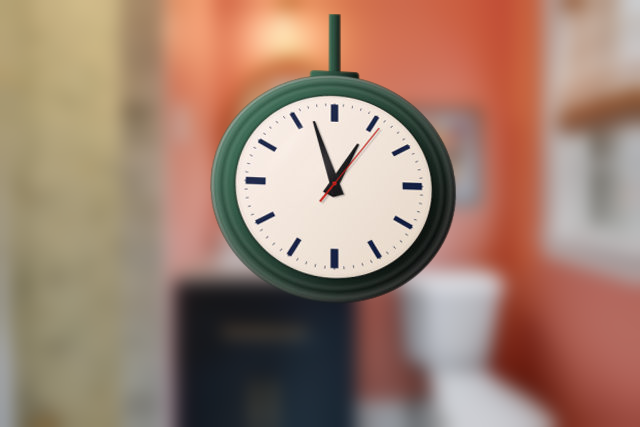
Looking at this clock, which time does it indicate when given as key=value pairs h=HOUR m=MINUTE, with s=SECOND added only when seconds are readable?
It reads h=12 m=57 s=6
